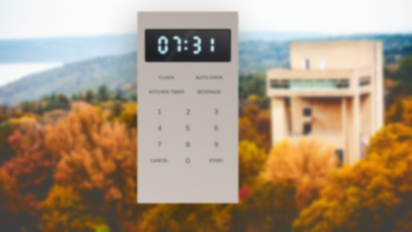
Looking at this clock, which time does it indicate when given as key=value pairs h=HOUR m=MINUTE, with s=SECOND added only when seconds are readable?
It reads h=7 m=31
